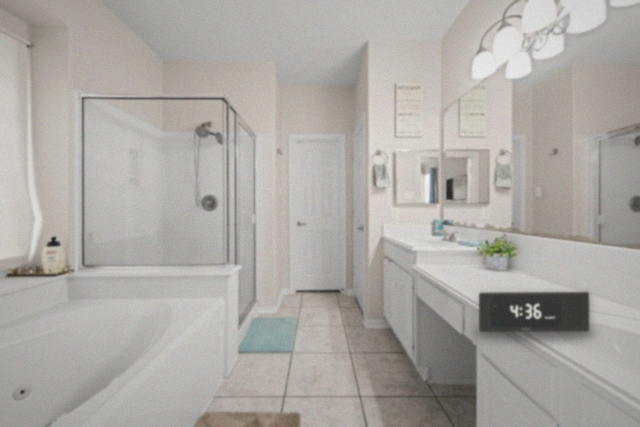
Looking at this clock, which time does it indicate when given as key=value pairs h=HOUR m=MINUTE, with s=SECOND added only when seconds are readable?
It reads h=4 m=36
